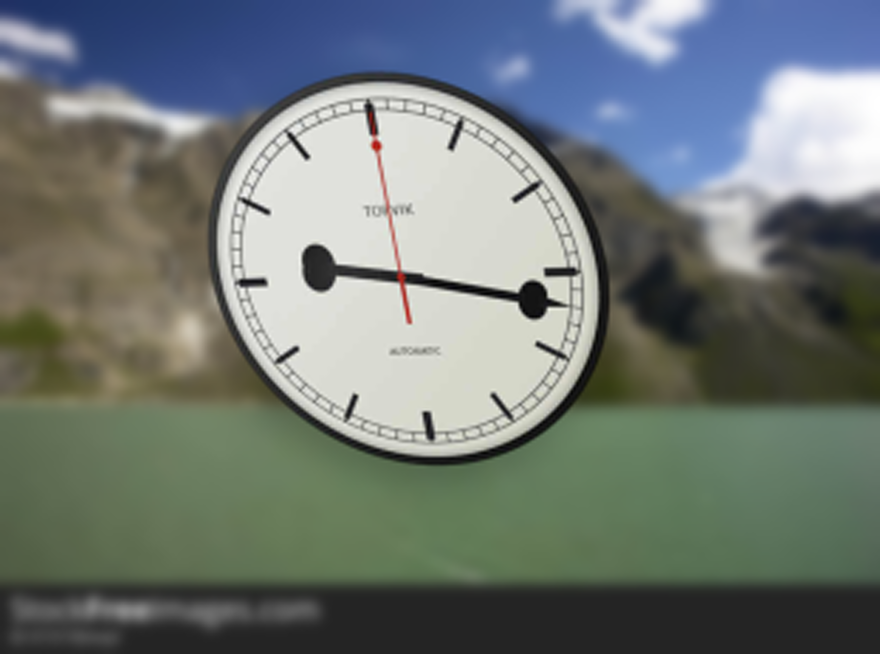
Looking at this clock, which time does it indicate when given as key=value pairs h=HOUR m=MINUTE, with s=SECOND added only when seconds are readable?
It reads h=9 m=17 s=0
